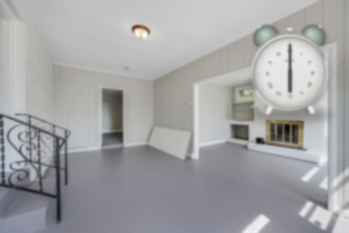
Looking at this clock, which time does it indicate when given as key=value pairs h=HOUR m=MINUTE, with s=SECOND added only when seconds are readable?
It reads h=6 m=0
